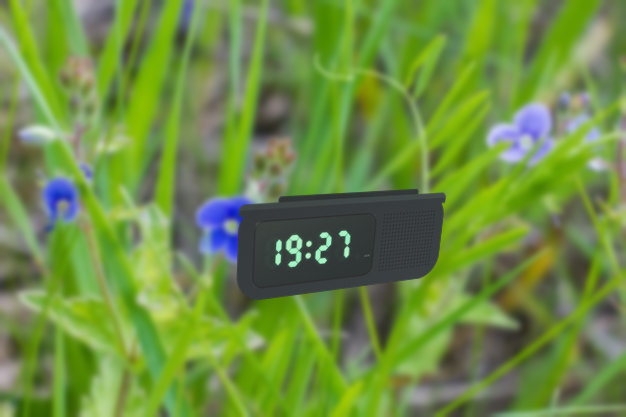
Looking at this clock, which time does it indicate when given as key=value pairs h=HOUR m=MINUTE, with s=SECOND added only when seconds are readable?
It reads h=19 m=27
